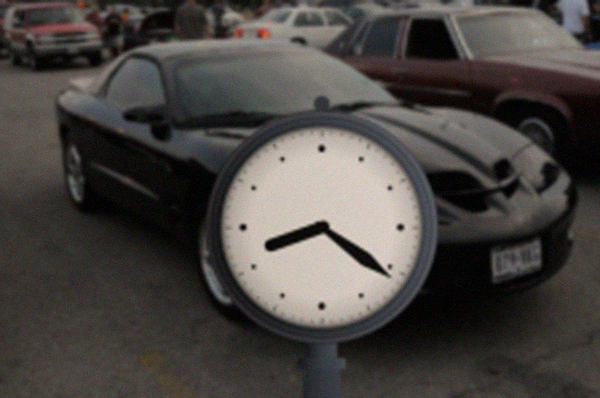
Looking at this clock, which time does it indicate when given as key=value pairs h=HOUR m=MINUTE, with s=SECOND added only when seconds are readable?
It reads h=8 m=21
